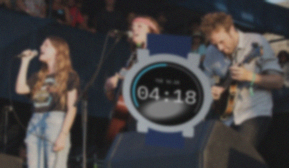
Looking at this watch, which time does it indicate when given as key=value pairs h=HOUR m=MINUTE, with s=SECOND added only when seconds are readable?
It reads h=4 m=18
